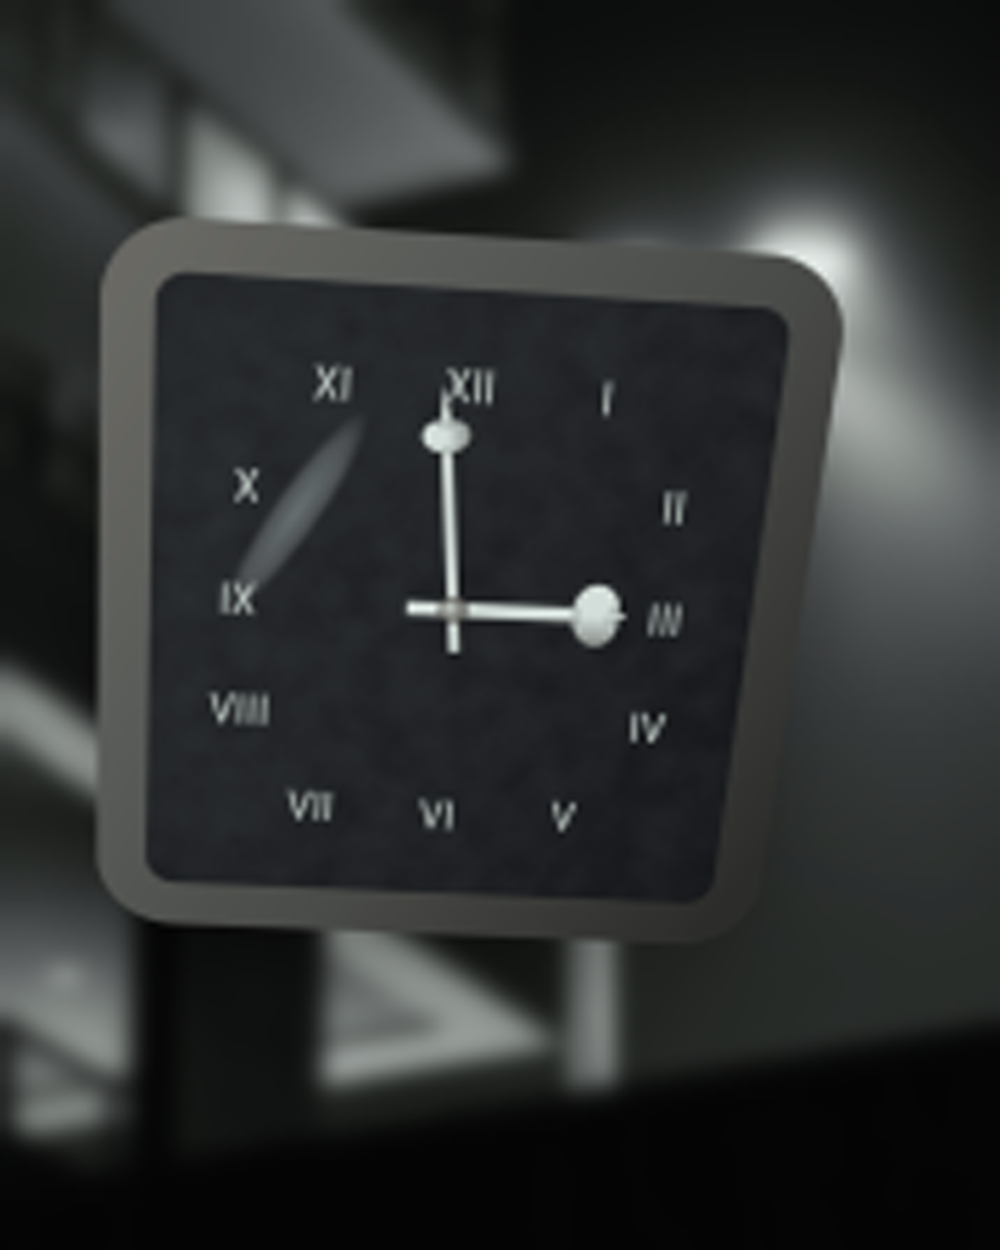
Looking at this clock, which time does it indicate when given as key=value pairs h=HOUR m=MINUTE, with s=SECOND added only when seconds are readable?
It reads h=2 m=59
